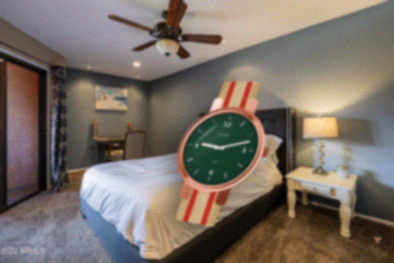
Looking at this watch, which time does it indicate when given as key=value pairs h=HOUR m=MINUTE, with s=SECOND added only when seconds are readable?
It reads h=9 m=12
